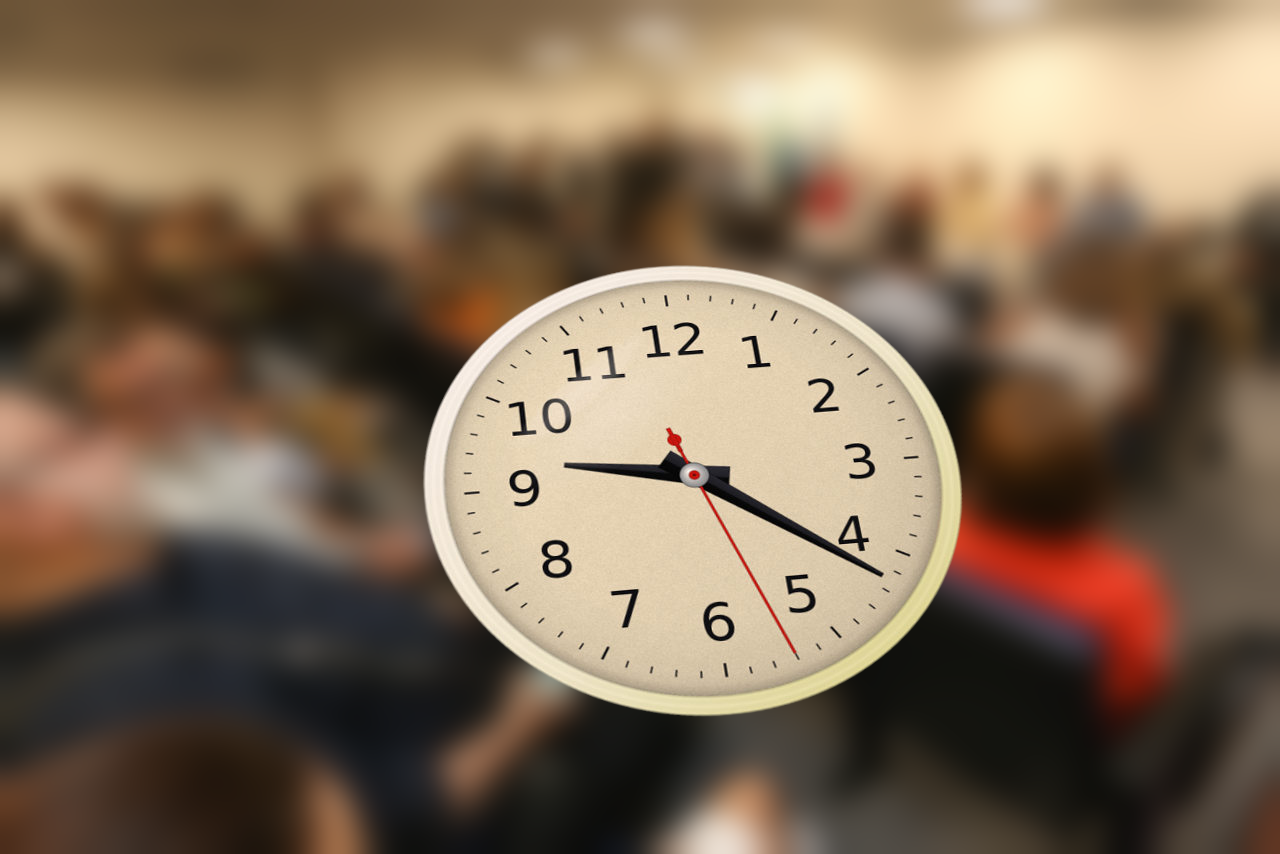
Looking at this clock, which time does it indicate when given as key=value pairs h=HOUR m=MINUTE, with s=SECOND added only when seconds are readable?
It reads h=9 m=21 s=27
